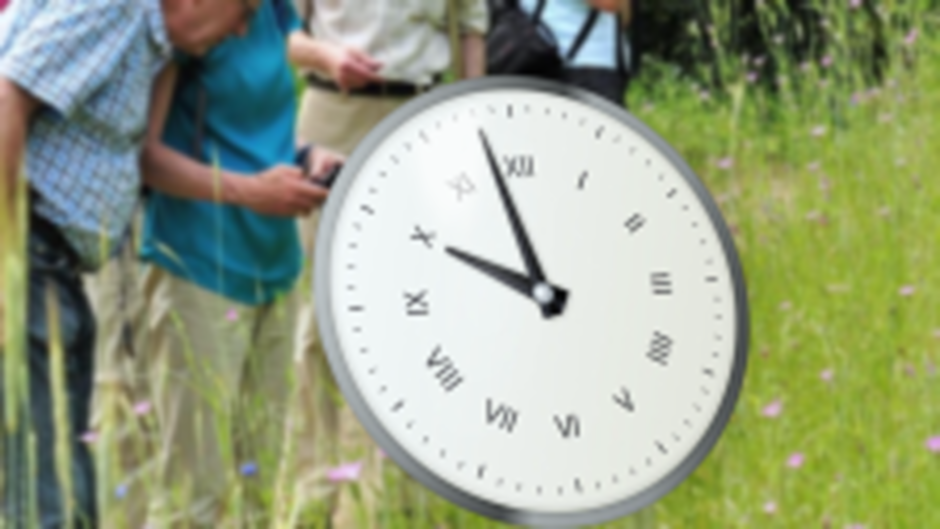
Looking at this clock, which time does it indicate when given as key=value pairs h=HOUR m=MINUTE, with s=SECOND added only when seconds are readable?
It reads h=9 m=58
